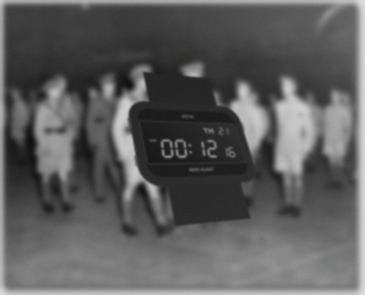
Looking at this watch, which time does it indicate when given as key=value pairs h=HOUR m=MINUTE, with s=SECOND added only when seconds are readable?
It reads h=0 m=12 s=16
